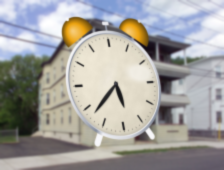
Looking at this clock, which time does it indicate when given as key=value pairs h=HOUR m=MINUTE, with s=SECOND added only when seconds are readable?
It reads h=5 m=38
